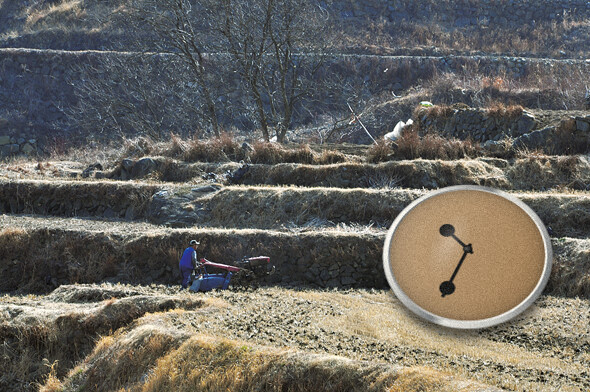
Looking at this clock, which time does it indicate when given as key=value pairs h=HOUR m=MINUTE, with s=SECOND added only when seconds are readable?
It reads h=10 m=34
